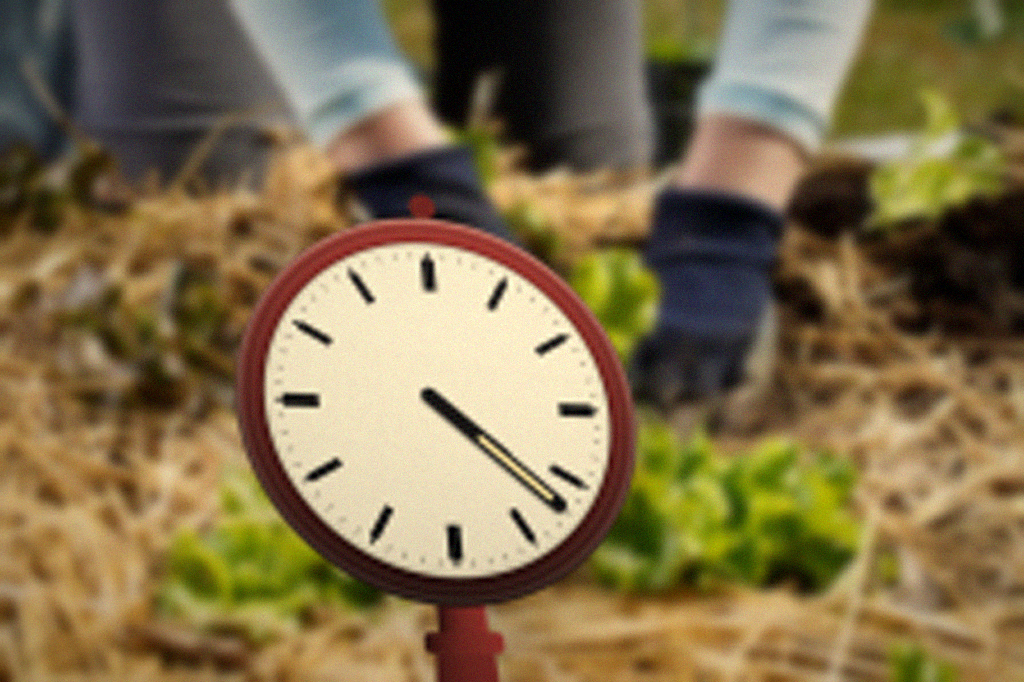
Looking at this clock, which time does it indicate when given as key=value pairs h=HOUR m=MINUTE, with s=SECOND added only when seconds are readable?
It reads h=4 m=22
